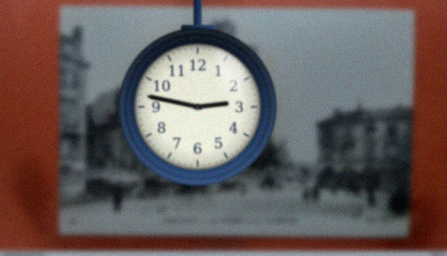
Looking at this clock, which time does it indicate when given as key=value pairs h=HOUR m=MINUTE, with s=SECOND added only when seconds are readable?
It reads h=2 m=47
